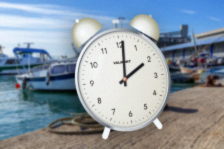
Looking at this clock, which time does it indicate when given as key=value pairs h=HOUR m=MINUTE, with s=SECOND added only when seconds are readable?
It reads h=2 m=1
